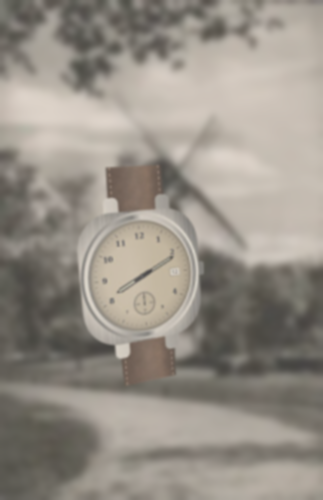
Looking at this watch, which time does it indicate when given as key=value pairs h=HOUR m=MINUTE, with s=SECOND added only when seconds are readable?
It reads h=8 m=11
